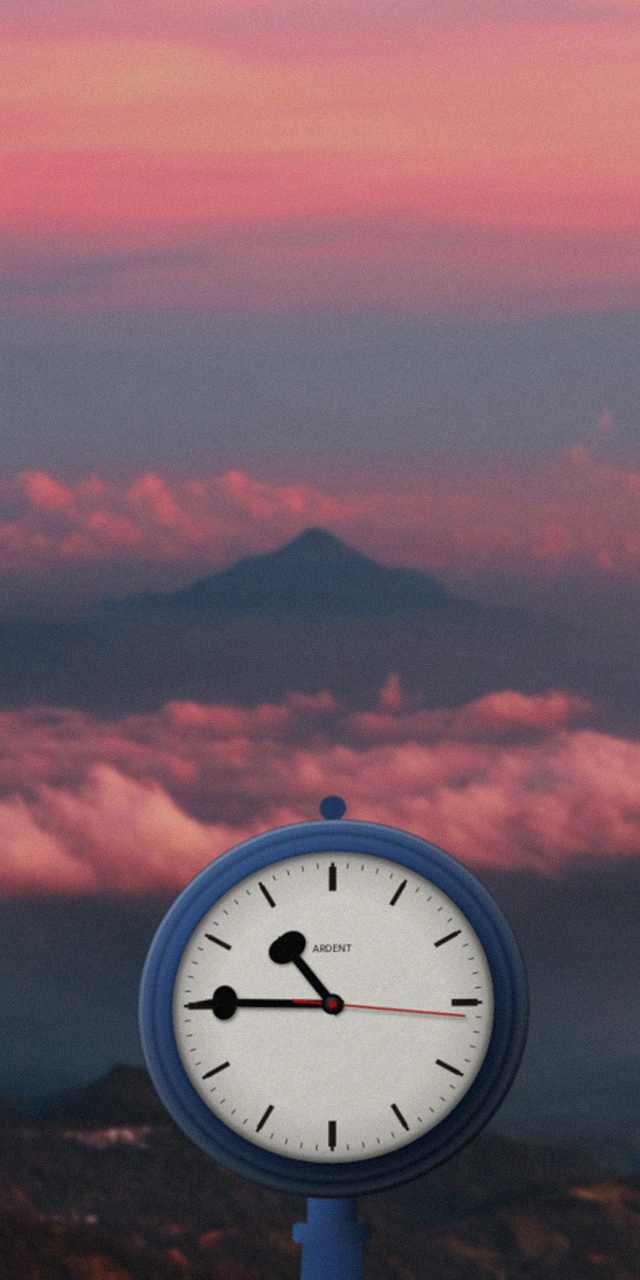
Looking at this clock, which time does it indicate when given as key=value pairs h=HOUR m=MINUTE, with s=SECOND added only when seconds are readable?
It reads h=10 m=45 s=16
